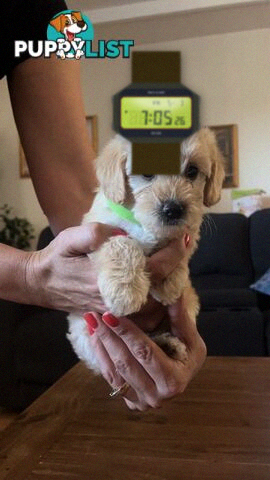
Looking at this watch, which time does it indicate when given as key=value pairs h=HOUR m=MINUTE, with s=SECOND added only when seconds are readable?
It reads h=7 m=5
